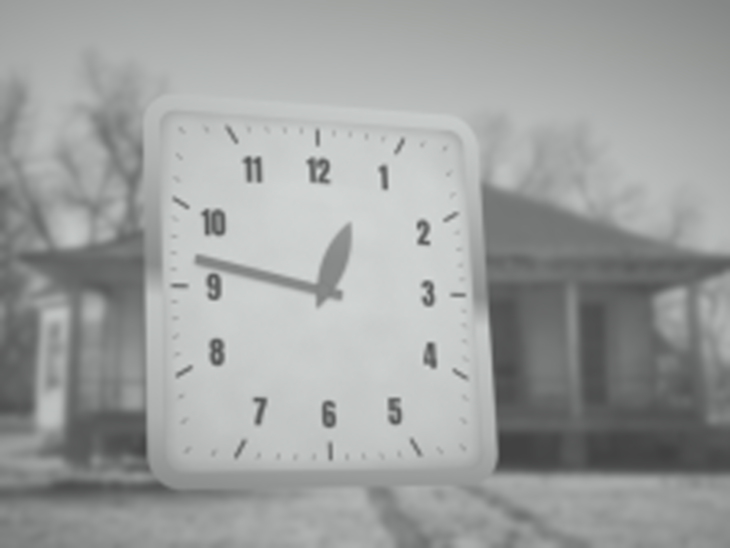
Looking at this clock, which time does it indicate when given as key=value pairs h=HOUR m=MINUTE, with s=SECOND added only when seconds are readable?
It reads h=12 m=47
